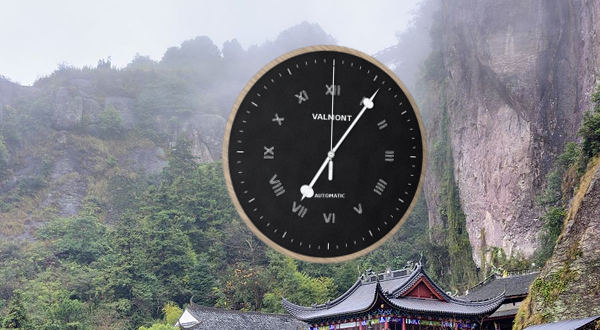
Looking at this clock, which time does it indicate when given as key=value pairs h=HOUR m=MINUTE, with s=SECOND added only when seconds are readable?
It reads h=7 m=6 s=0
